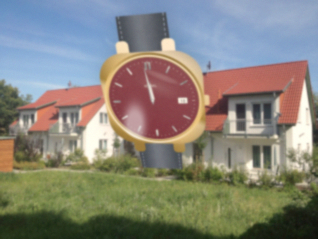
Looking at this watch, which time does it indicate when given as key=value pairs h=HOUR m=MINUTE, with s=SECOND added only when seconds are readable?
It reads h=11 m=59
